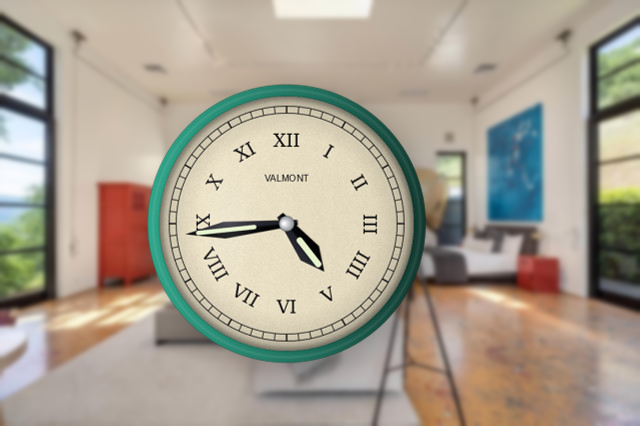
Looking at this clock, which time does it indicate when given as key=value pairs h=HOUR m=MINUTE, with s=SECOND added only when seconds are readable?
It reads h=4 m=44
